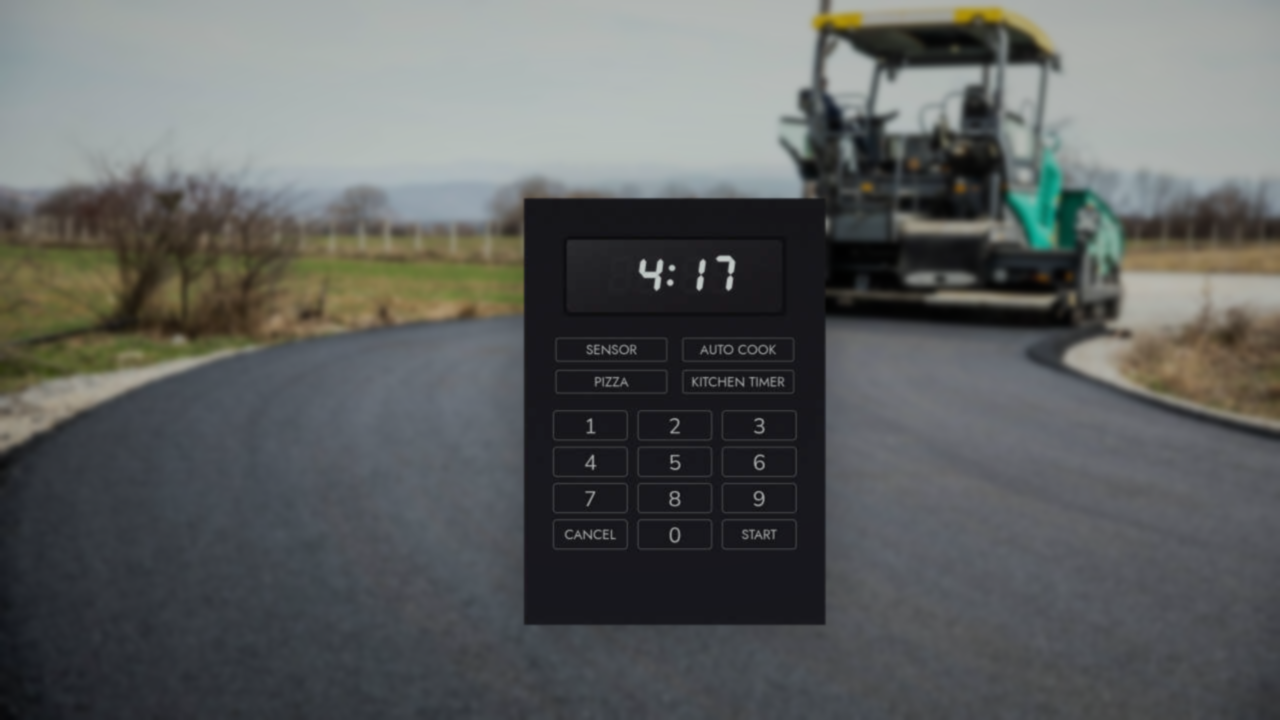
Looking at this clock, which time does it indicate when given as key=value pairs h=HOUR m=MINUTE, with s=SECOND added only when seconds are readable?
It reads h=4 m=17
